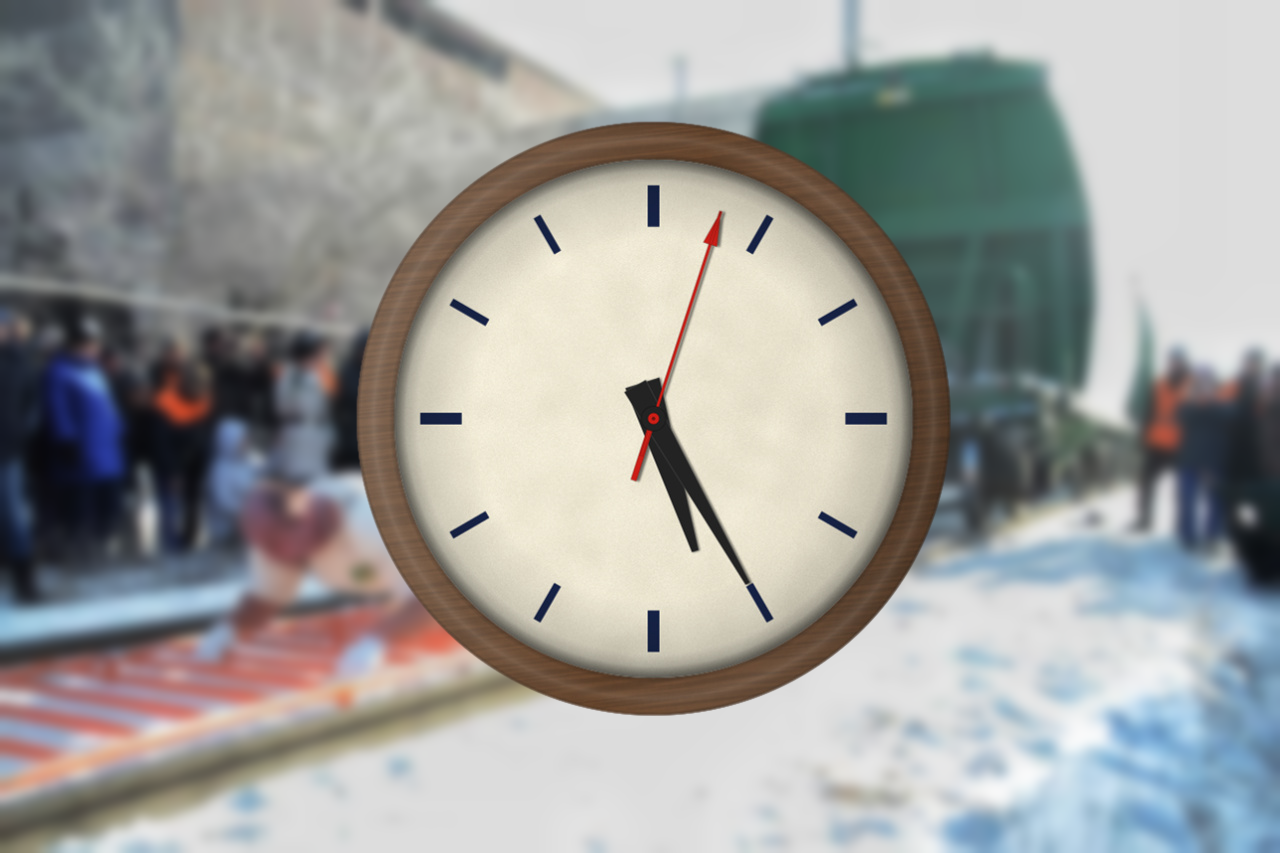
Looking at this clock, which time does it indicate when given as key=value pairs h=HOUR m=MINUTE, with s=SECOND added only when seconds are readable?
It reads h=5 m=25 s=3
